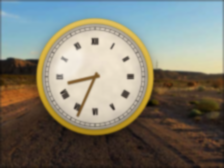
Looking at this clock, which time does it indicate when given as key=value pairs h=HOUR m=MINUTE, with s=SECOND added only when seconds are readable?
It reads h=8 m=34
